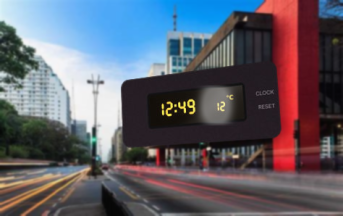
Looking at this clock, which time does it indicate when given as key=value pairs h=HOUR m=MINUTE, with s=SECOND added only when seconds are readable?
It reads h=12 m=49
